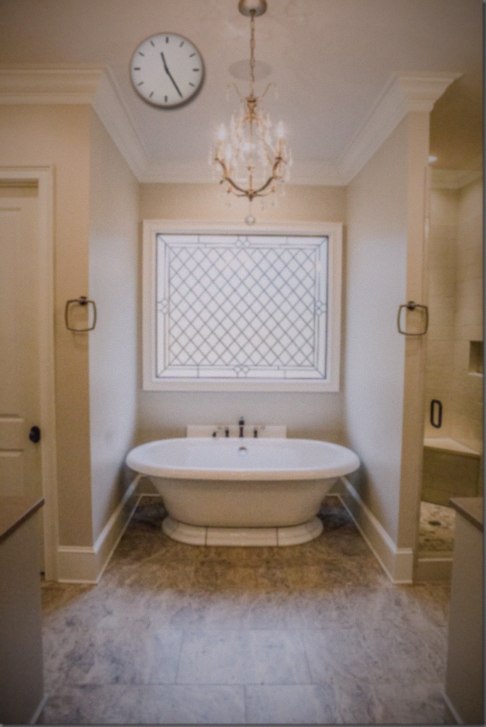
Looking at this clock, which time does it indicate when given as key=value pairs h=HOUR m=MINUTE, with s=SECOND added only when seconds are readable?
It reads h=11 m=25
